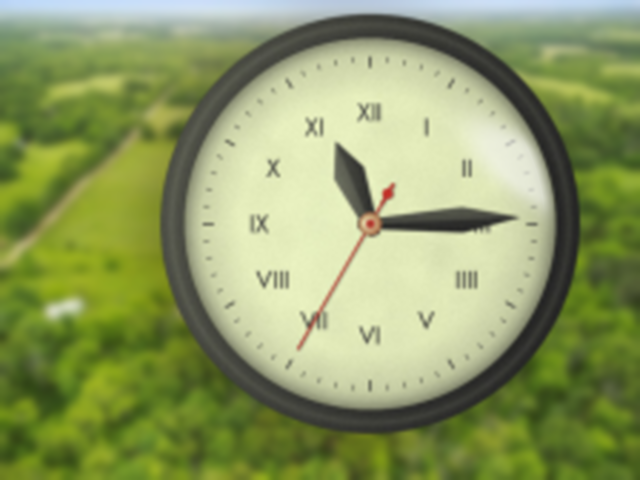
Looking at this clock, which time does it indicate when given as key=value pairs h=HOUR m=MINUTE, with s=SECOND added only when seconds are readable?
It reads h=11 m=14 s=35
